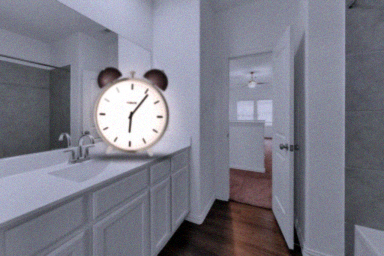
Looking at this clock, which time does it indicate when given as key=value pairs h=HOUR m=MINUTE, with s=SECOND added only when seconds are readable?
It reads h=6 m=6
